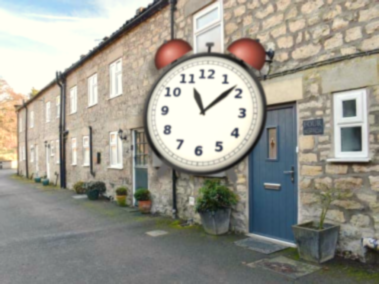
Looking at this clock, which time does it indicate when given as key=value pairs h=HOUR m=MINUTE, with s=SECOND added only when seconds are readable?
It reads h=11 m=8
